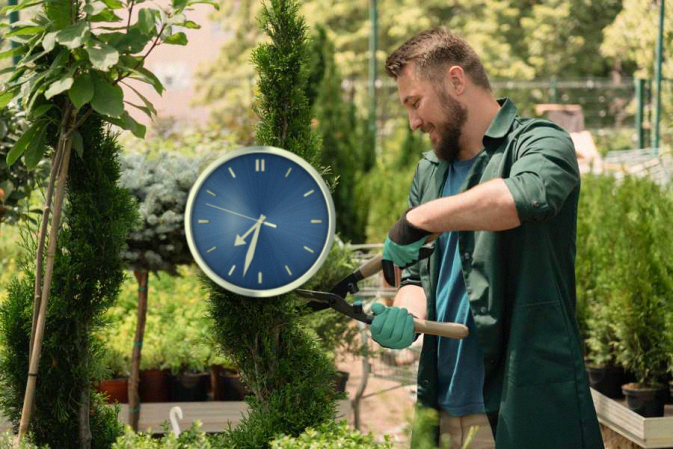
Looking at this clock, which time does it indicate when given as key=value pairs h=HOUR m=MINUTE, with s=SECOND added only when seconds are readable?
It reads h=7 m=32 s=48
